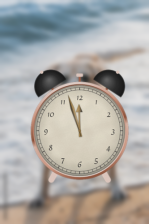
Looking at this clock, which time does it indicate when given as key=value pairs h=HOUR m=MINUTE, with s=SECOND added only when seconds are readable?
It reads h=11 m=57
